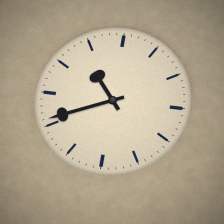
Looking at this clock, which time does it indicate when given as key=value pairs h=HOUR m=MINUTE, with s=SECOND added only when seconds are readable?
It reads h=10 m=41
